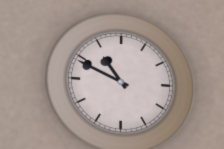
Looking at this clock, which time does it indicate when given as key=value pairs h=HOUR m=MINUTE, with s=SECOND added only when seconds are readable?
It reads h=10 m=49
